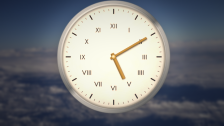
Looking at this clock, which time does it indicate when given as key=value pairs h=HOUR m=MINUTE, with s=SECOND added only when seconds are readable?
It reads h=5 m=10
